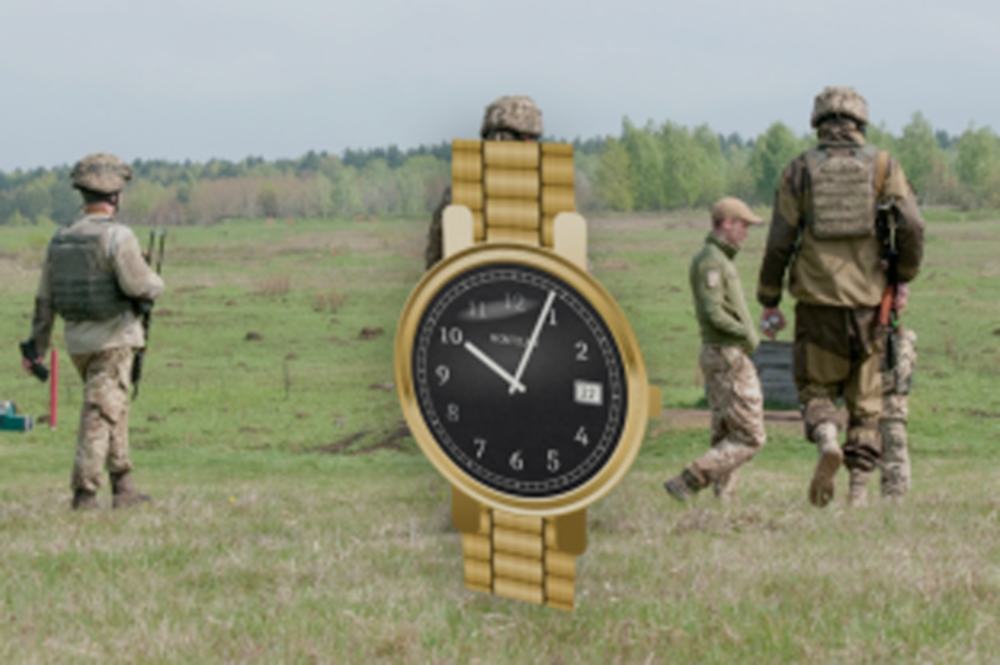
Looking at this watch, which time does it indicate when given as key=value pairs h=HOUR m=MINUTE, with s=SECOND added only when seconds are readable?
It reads h=10 m=4
